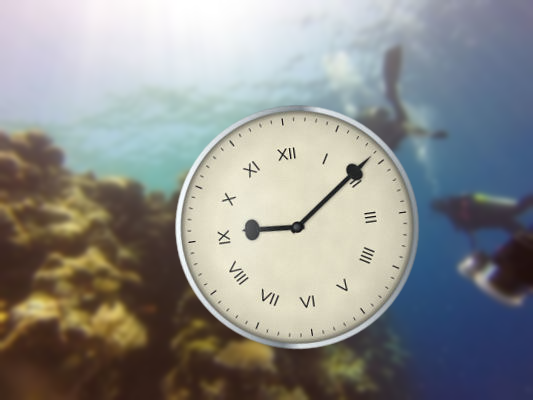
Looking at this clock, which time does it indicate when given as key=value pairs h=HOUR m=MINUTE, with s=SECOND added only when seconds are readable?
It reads h=9 m=9
